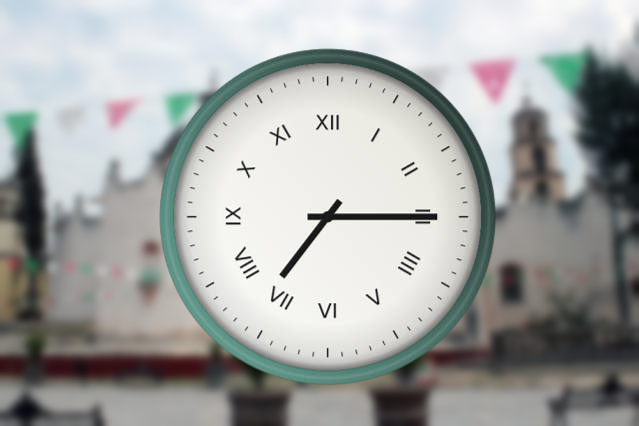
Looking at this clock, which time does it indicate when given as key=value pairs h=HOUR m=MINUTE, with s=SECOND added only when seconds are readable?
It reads h=7 m=15
